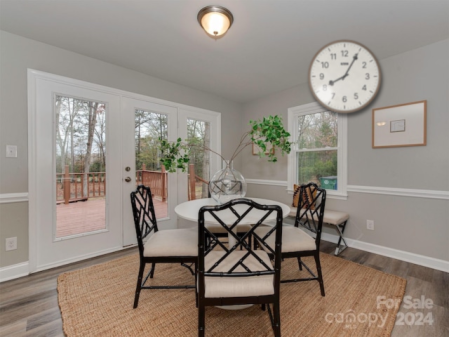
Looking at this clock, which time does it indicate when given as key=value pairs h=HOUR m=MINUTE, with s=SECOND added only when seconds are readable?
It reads h=8 m=5
